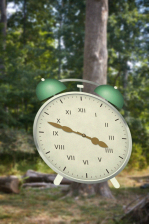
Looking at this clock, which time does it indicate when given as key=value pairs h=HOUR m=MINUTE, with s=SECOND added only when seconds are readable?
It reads h=3 m=48
